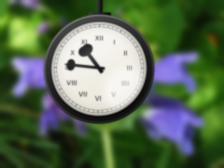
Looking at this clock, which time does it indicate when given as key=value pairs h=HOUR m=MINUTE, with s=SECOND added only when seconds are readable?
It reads h=10 m=46
